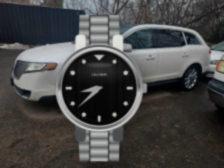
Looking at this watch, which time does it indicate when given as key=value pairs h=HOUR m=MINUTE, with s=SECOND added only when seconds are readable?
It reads h=8 m=38
